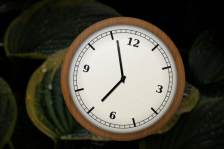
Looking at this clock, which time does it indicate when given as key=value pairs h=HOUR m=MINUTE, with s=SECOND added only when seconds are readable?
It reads h=6 m=56
